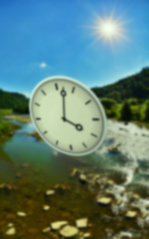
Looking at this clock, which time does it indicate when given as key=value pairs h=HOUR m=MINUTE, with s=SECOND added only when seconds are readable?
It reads h=4 m=2
